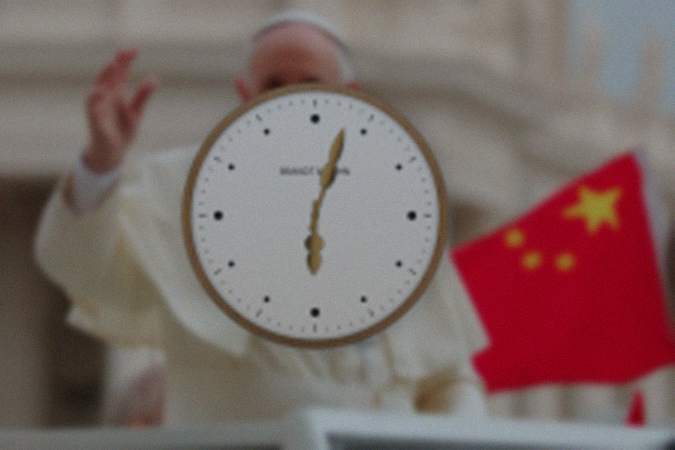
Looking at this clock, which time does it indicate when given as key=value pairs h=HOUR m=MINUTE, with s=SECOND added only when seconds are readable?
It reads h=6 m=3
